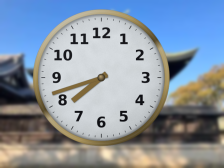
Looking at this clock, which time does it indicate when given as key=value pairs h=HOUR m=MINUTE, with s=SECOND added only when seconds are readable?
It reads h=7 m=42
